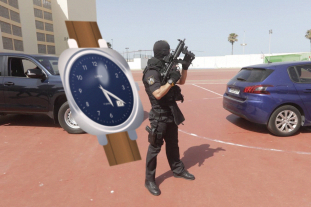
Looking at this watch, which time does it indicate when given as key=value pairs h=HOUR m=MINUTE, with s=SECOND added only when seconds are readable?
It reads h=5 m=21
